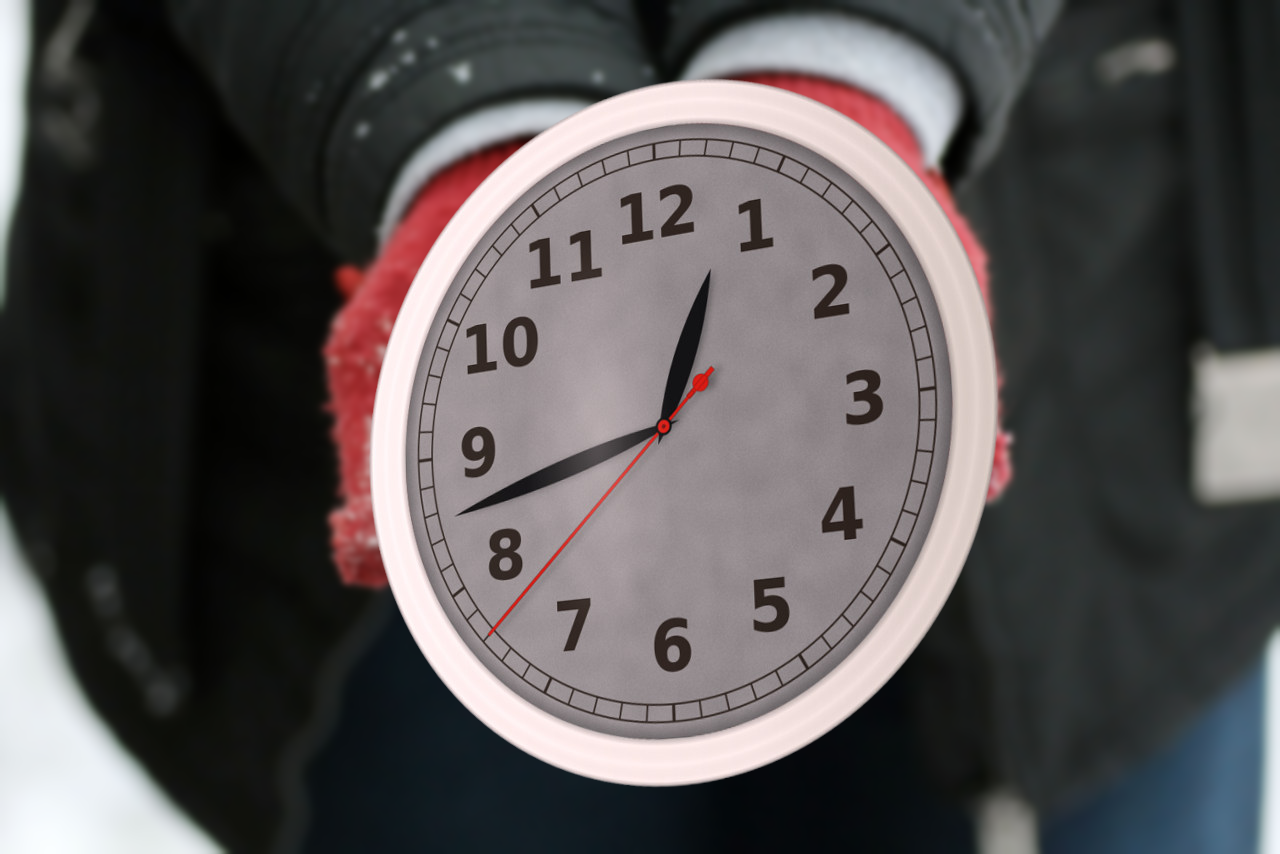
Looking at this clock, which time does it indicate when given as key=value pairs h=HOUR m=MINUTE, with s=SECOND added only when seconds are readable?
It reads h=12 m=42 s=38
